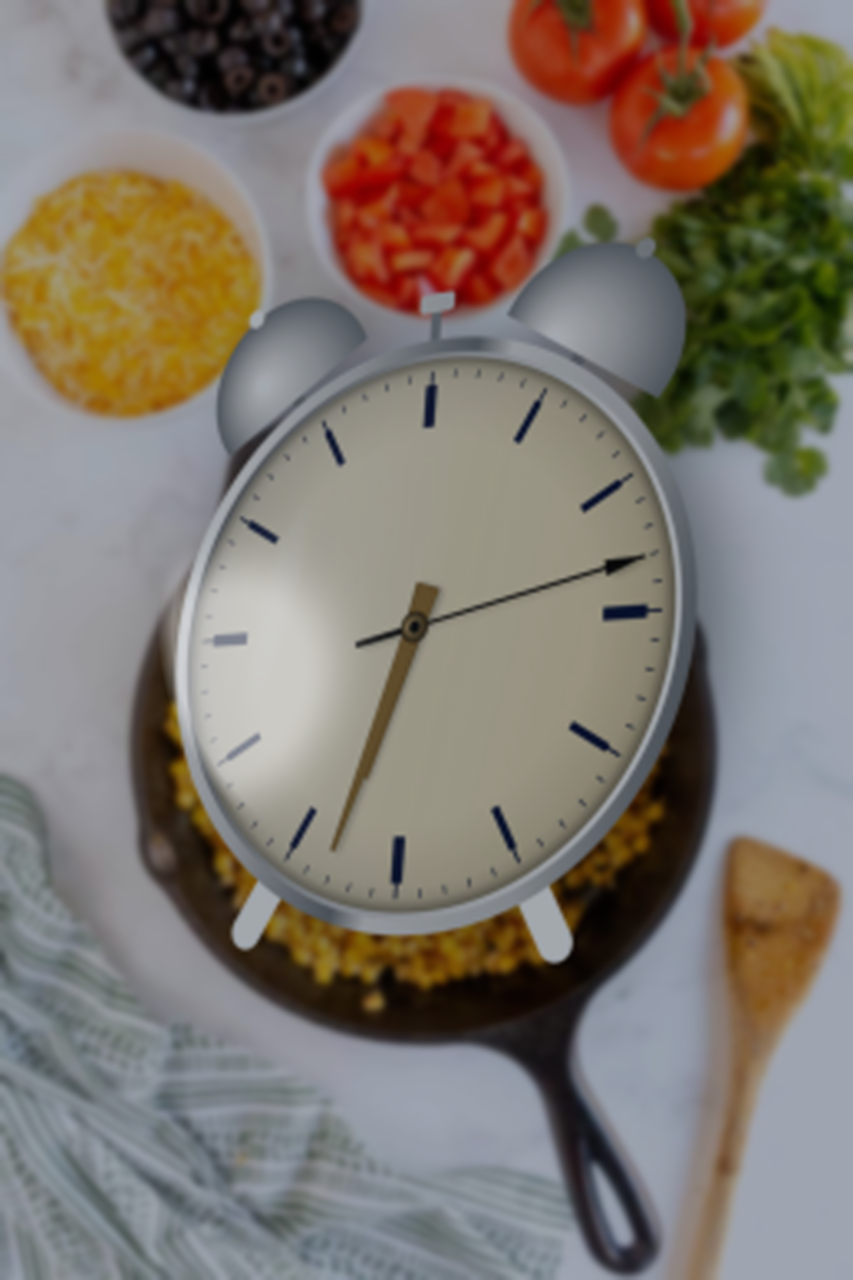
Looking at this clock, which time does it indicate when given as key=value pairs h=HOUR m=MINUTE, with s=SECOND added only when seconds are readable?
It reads h=6 m=33 s=13
